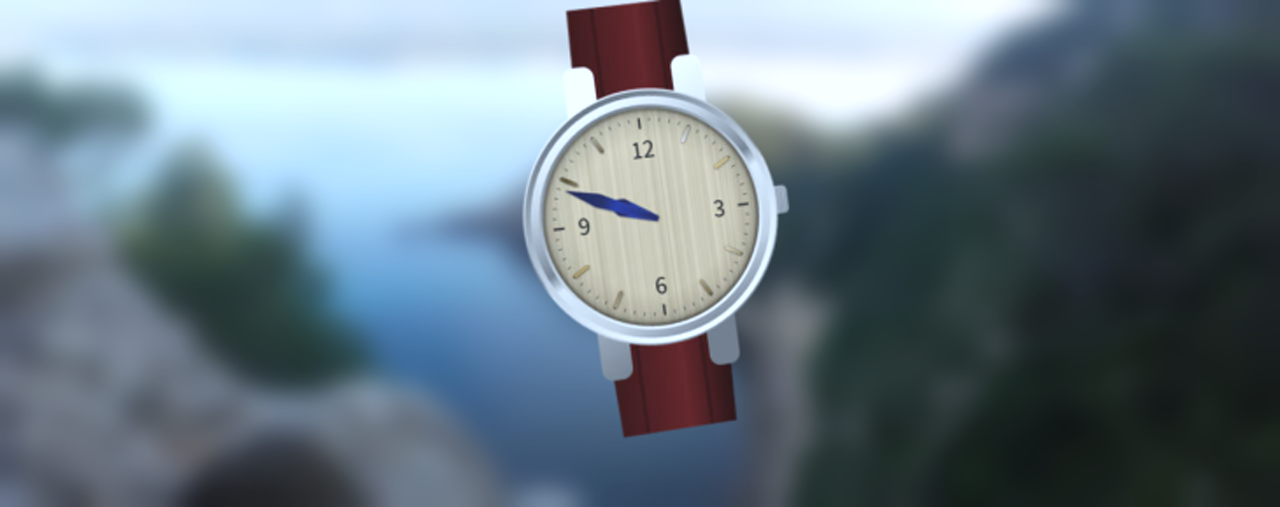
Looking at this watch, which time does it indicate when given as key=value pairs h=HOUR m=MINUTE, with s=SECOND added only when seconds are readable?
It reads h=9 m=49
